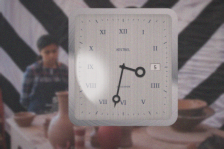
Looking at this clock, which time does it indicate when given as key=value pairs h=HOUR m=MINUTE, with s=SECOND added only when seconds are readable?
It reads h=3 m=32
